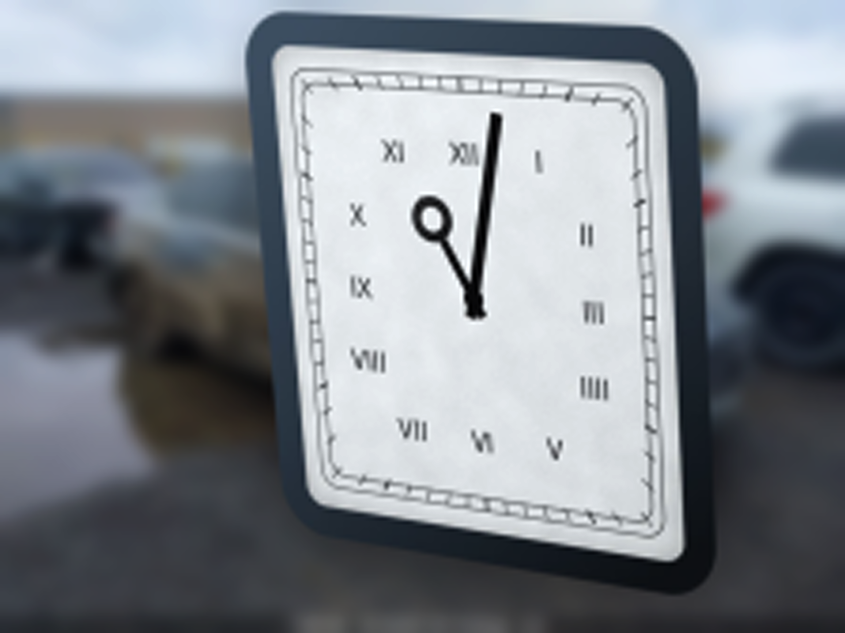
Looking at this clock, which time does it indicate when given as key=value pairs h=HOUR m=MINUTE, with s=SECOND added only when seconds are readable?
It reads h=11 m=2
